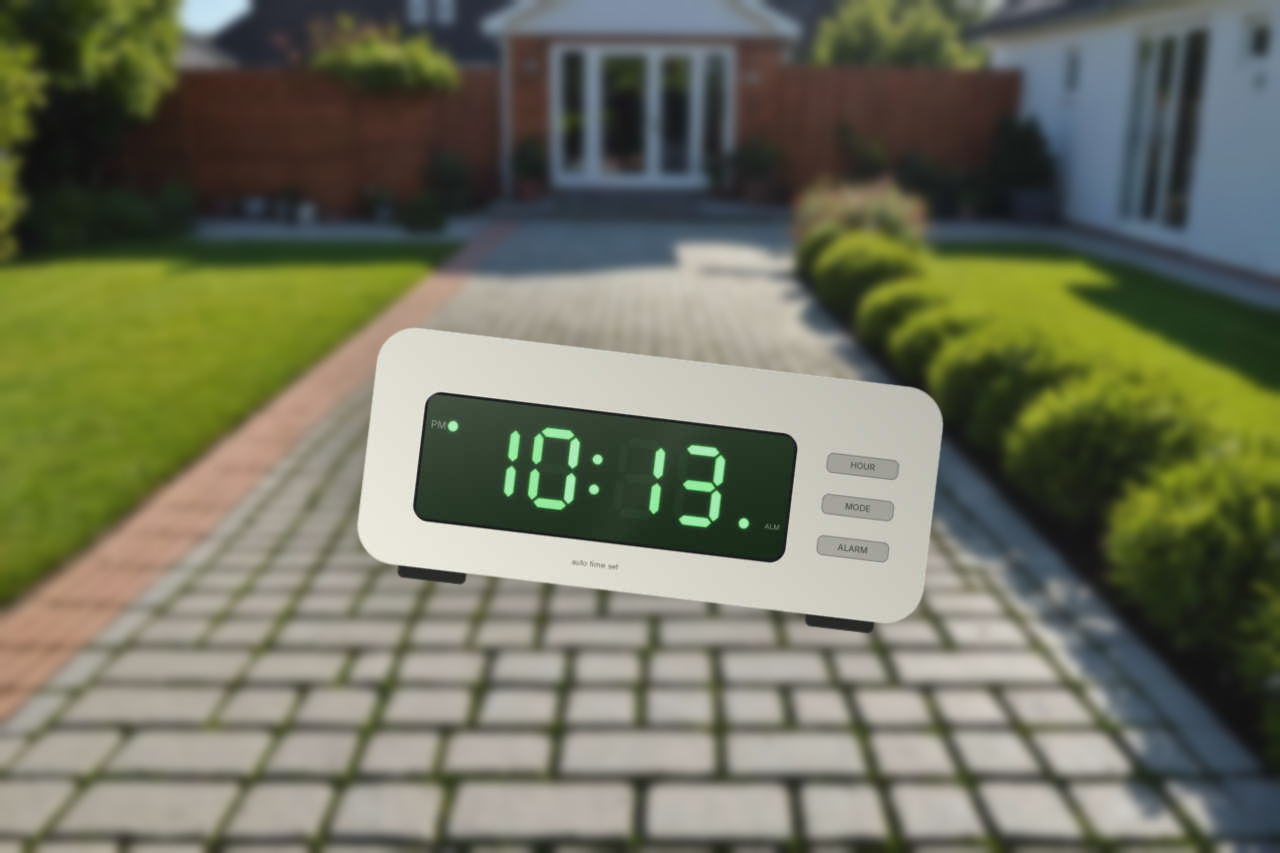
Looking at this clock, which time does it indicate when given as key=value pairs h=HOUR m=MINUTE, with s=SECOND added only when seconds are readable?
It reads h=10 m=13
